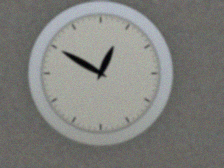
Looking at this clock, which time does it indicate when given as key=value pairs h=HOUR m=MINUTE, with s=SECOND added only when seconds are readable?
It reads h=12 m=50
